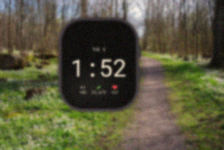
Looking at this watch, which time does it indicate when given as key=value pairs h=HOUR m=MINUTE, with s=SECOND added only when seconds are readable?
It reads h=1 m=52
